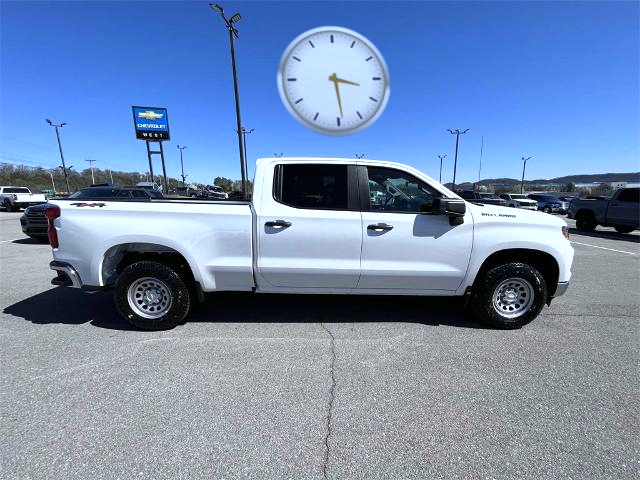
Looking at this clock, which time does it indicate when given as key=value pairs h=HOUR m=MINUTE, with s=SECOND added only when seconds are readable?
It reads h=3 m=29
